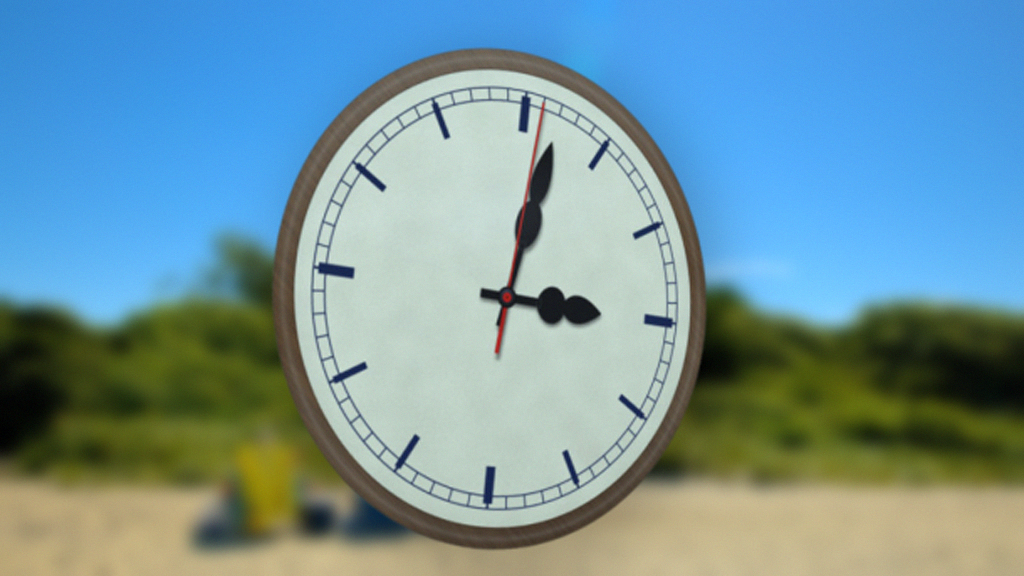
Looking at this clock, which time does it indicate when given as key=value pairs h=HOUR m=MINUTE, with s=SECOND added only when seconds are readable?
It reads h=3 m=2 s=1
